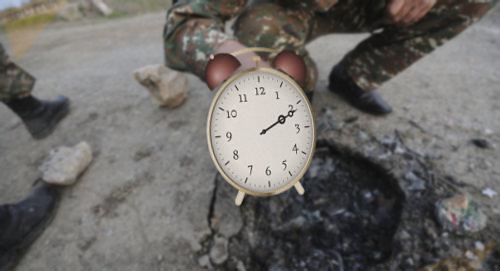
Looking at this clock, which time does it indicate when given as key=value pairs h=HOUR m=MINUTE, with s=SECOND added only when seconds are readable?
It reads h=2 m=11
